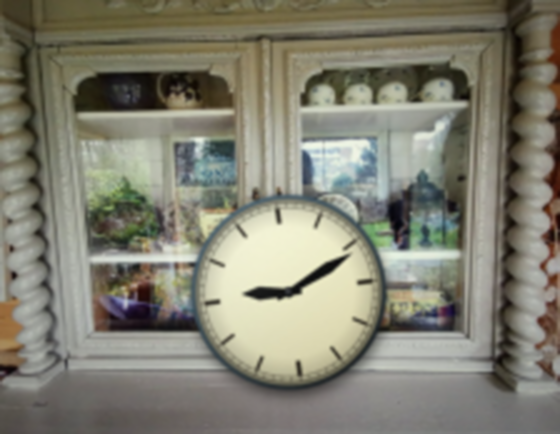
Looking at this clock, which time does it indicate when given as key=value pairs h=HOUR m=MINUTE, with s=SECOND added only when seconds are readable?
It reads h=9 m=11
